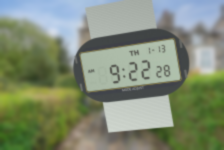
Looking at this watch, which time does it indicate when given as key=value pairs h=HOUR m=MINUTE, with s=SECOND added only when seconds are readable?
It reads h=9 m=22 s=28
